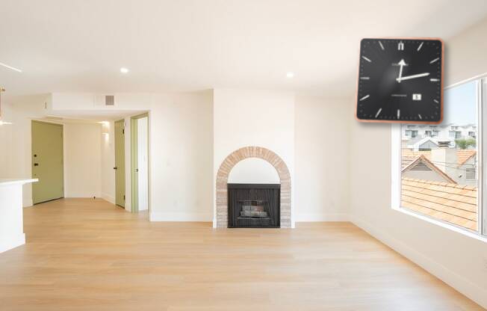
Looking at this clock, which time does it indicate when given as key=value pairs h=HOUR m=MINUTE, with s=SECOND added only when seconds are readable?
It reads h=12 m=13
